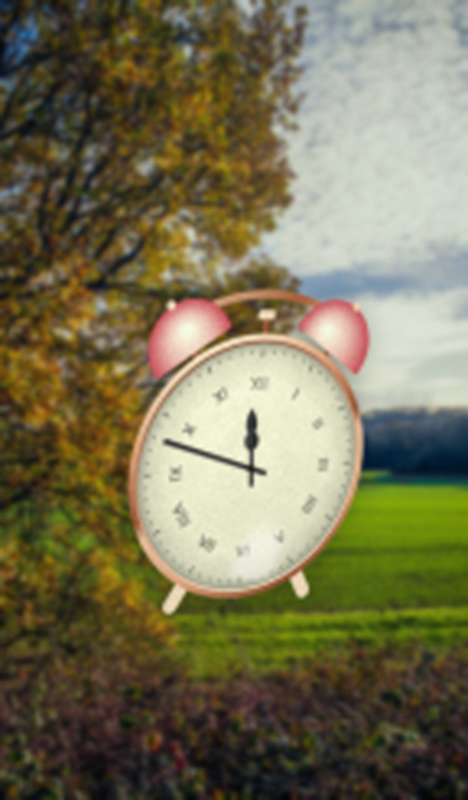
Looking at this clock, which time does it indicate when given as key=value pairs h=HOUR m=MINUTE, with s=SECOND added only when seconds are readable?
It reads h=11 m=48
